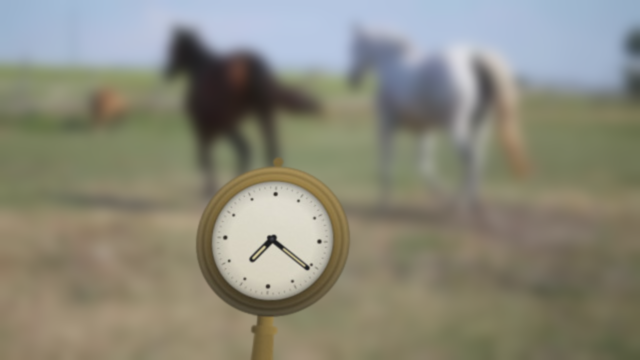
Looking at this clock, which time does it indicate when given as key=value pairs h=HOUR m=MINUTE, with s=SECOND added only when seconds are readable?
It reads h=7 m=21
